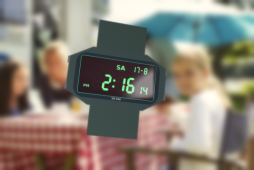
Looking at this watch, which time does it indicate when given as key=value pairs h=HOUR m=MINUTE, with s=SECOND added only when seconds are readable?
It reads h=2 m=16 s=14
